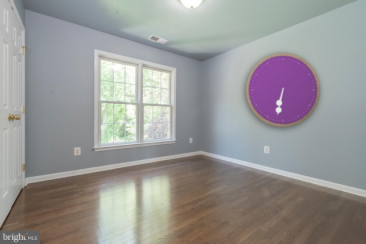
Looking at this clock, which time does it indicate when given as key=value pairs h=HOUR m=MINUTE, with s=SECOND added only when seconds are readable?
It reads h=6 m=32
